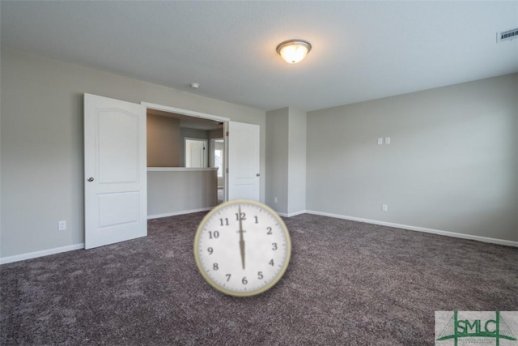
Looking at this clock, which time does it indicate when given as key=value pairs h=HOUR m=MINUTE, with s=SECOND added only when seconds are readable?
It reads h=6 m=0
